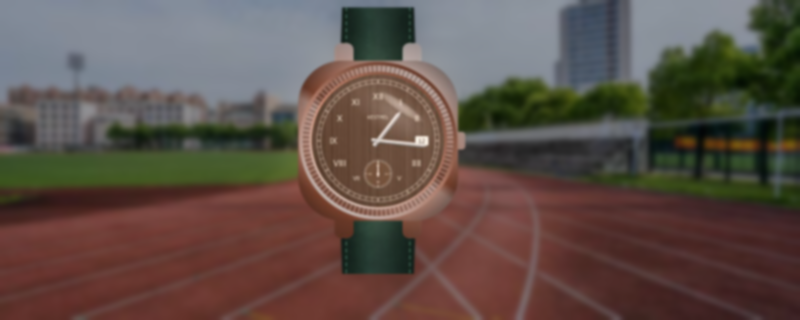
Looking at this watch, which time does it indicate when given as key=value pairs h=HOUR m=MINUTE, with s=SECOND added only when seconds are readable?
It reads h=1 m=16
